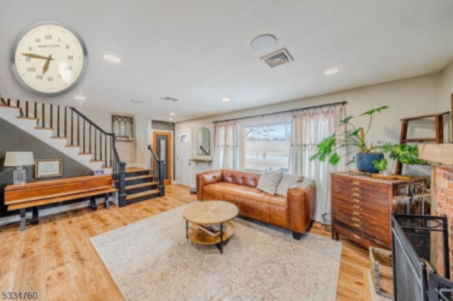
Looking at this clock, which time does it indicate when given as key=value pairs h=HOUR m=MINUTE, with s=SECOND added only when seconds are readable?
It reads h=6 m=47
